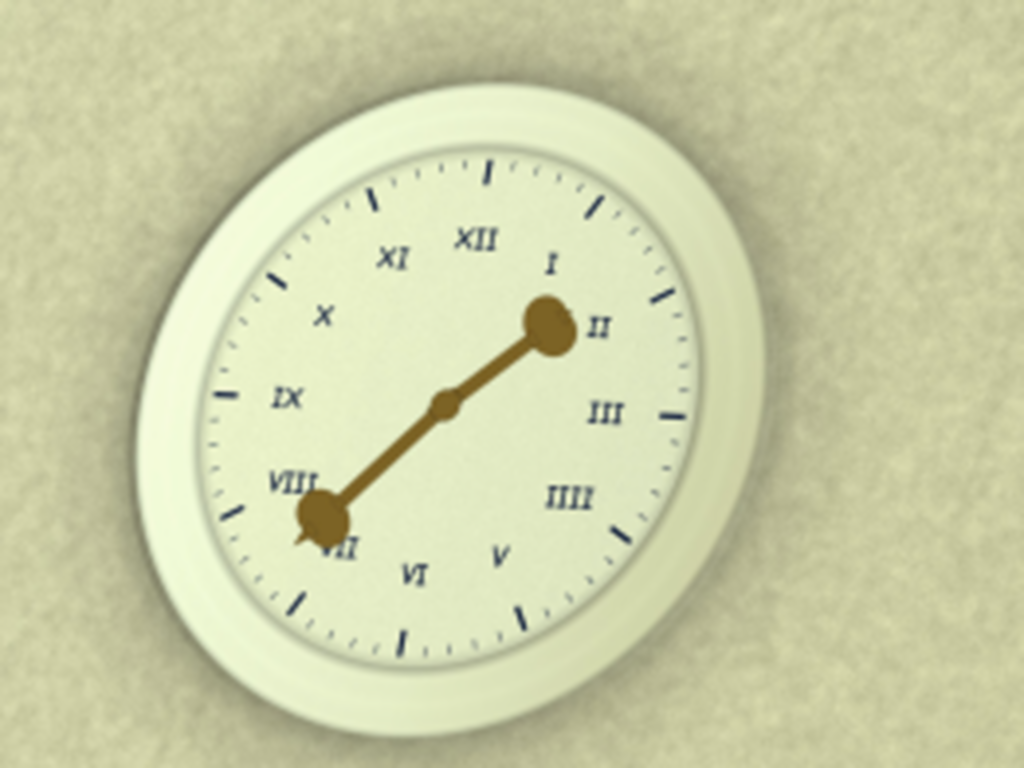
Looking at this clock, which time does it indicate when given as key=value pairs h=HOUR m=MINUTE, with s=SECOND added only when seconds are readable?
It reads h=1 m=37
